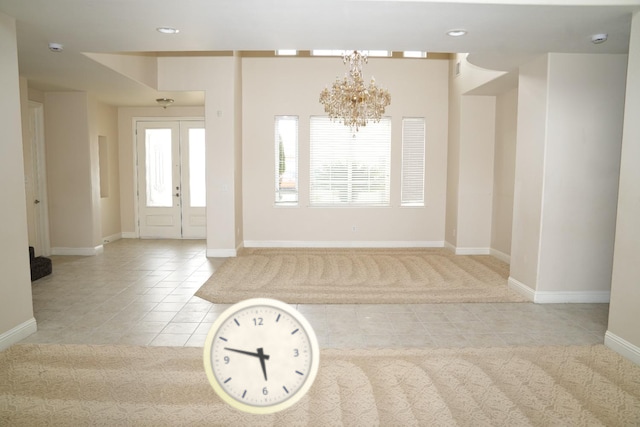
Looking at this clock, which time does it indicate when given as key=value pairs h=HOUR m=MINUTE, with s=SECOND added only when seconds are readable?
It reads h=5 m=48
